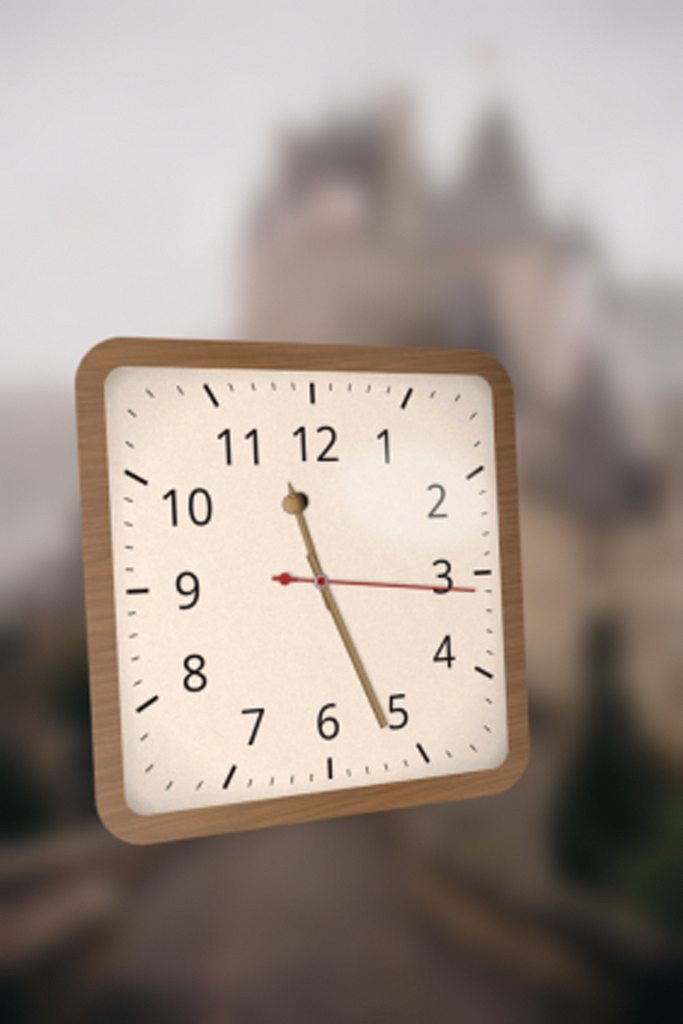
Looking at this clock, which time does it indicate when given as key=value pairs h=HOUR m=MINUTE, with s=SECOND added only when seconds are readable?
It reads h=11 m=26 s=16
